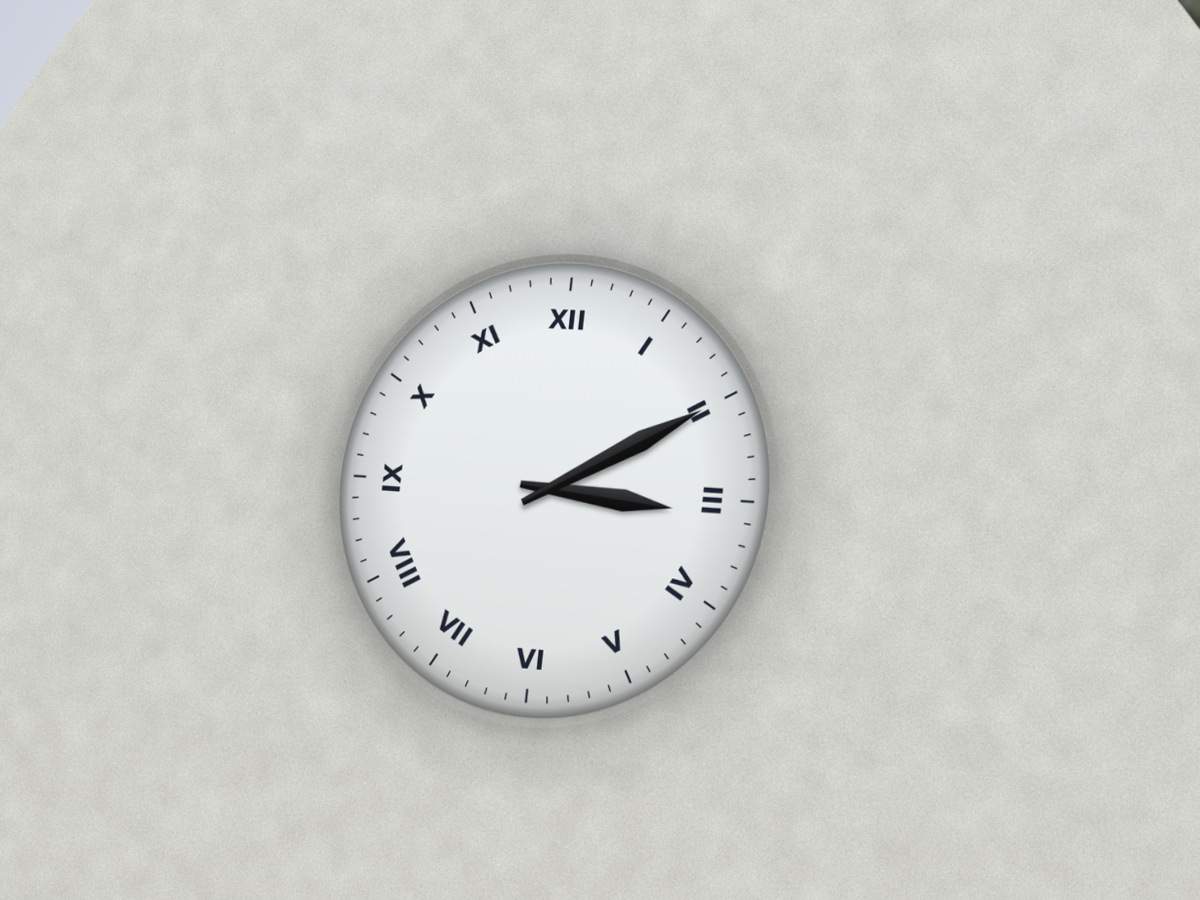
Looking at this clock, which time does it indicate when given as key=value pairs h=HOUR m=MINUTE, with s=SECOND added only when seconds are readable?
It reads h=3 m=10
